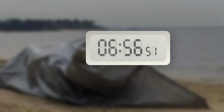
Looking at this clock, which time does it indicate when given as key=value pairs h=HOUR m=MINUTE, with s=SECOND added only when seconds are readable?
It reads h=6 m=56 s=51
